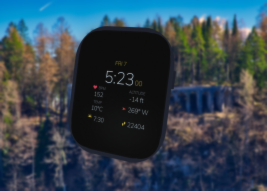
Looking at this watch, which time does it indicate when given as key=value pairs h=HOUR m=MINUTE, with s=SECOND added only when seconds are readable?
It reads h=5 m=23
